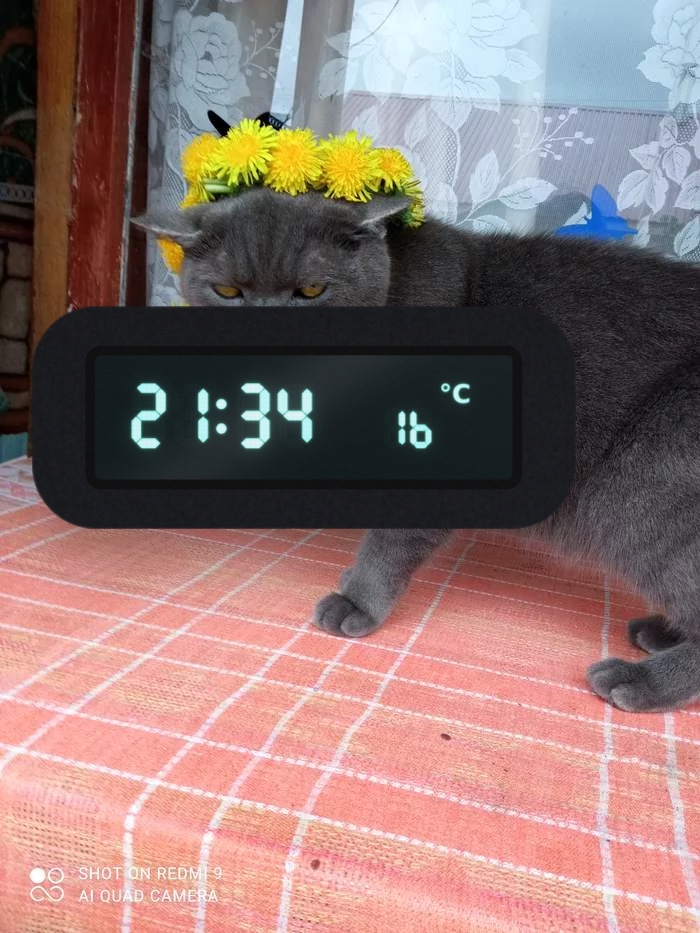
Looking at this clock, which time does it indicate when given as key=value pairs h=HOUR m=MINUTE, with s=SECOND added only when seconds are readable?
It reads h=21 m=34
